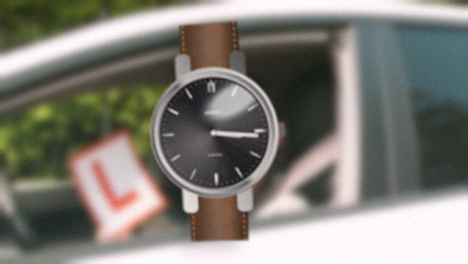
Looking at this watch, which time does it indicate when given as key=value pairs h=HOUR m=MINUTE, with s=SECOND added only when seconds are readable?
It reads h=3 m=16
